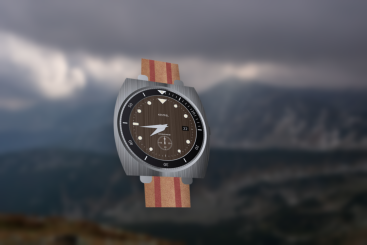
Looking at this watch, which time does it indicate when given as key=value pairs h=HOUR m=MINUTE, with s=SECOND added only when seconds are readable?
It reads h=7 m=44
